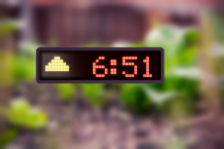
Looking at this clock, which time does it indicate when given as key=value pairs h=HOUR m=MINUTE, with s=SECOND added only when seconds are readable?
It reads h=6 m=51
